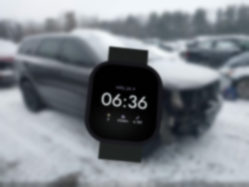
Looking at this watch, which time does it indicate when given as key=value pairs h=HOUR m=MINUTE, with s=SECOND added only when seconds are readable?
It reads h=6 m=36
